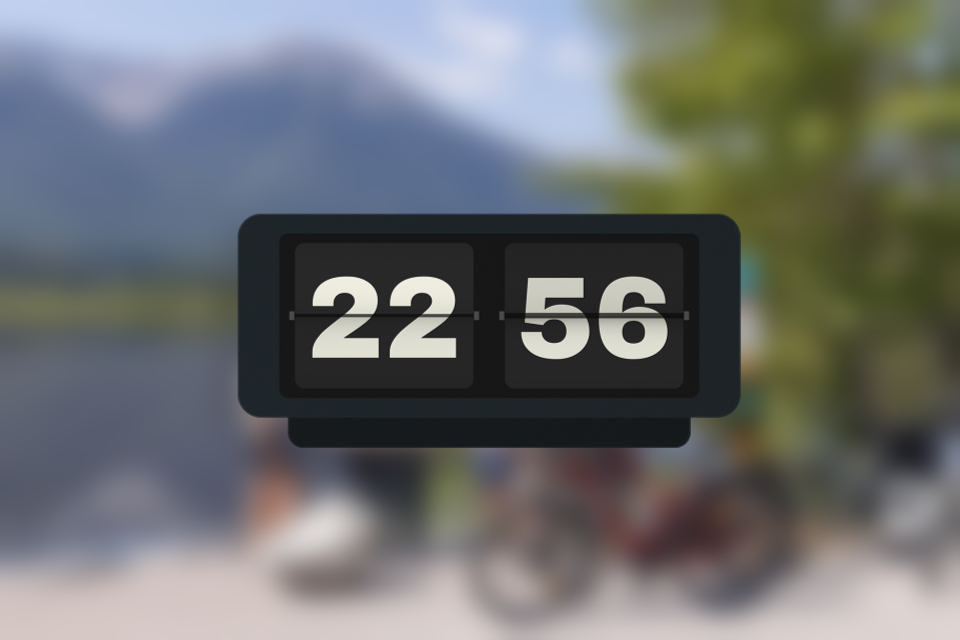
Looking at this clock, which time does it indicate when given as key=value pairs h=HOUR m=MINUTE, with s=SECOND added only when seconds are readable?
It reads h=22 m=56
